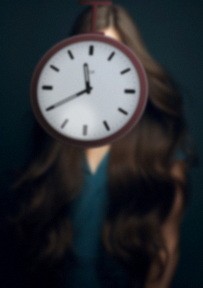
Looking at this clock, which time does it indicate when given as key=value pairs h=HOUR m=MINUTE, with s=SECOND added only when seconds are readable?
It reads h=11 m=40
